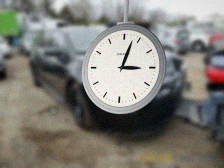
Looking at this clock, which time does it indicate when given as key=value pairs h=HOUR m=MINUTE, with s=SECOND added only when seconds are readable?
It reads h=3 m=3
